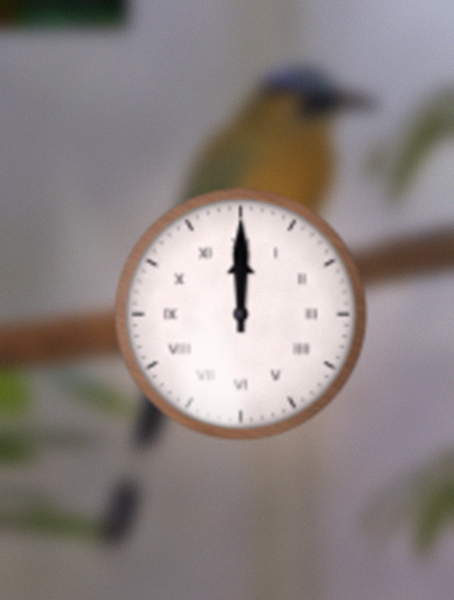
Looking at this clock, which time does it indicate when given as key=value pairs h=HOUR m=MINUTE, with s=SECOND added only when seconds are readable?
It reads h=12 m=0
